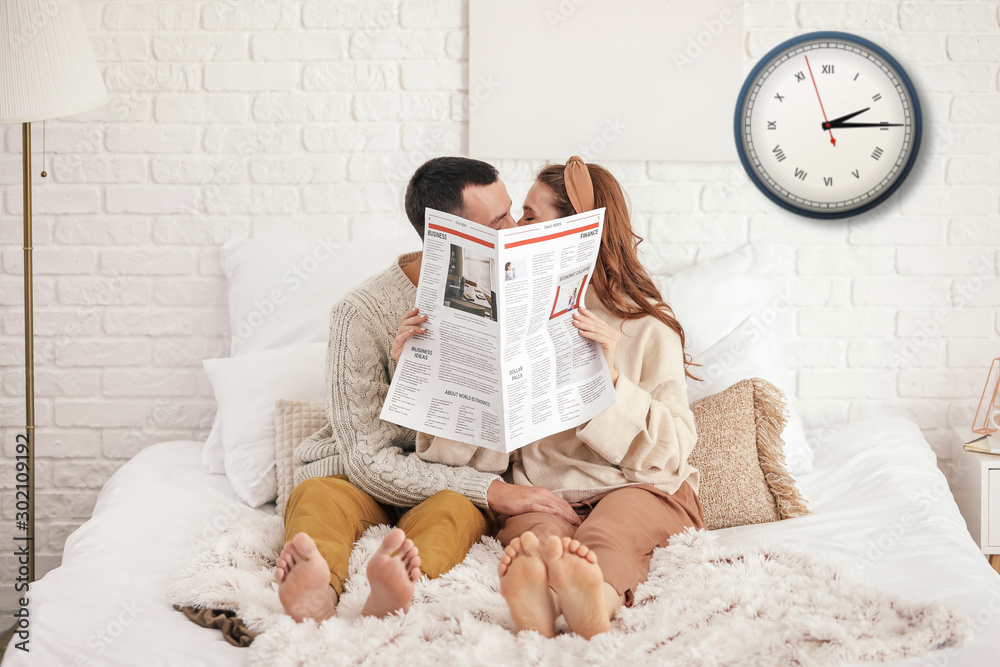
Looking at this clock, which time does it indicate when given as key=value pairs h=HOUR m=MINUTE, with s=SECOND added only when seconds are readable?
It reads h=2 m=14 s=57
